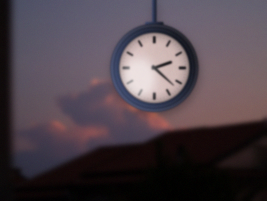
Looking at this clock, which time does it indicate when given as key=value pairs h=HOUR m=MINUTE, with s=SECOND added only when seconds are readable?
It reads h=2 m=22
